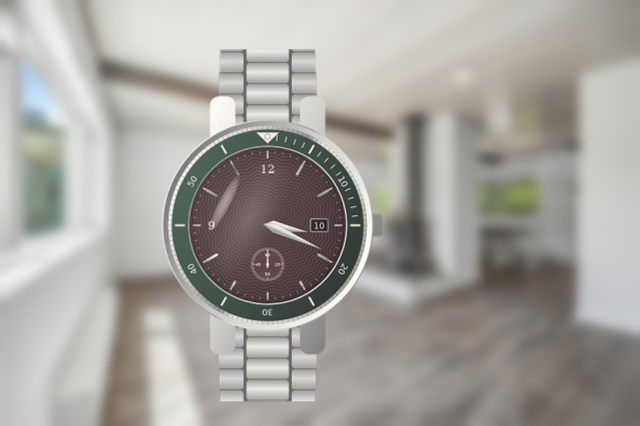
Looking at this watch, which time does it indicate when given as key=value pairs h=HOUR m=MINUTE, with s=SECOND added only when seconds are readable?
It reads h=3 m=19
